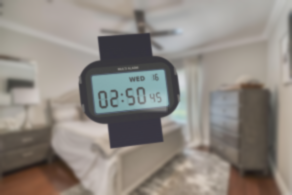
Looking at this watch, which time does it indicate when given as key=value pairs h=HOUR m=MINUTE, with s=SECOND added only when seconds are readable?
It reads h=2 m=50 s=45
